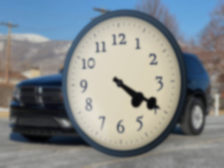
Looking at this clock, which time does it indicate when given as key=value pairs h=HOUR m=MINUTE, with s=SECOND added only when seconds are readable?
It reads h=4 m=20
